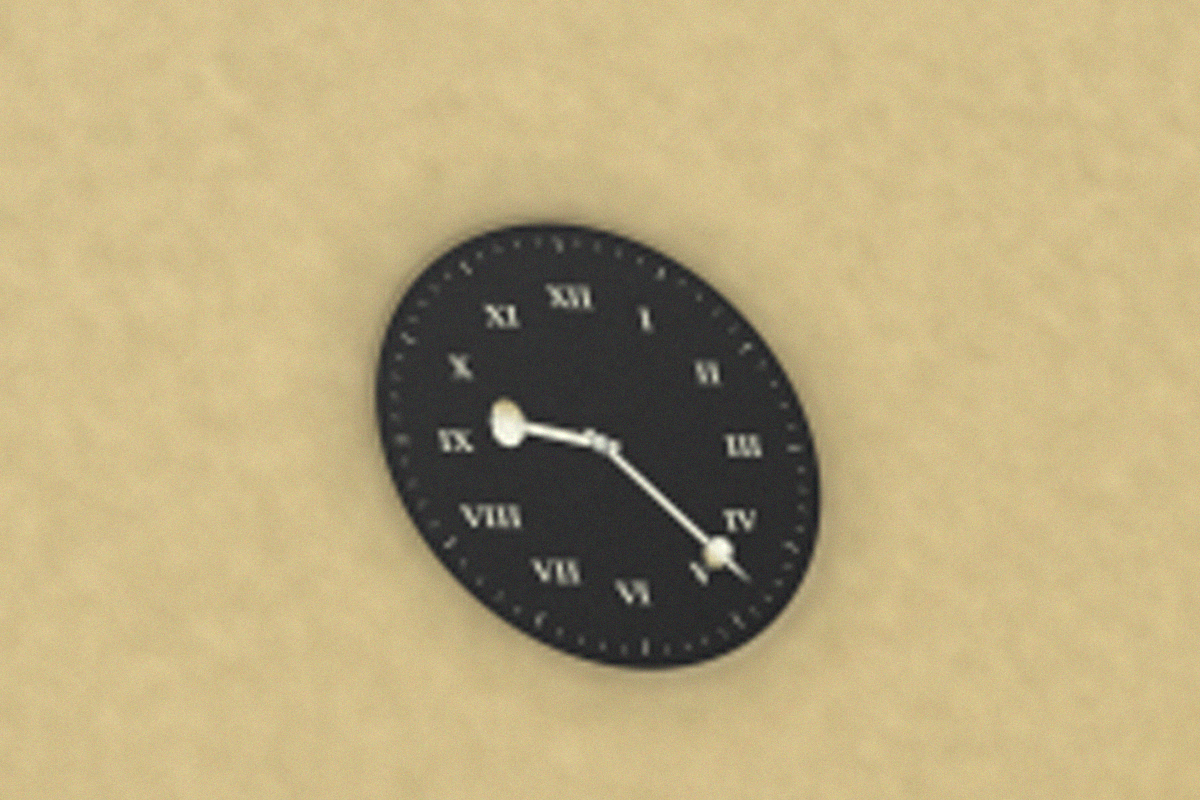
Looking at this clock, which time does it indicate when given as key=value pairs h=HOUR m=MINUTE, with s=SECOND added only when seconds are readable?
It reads h=9 m=23
